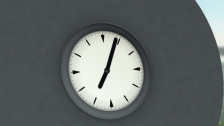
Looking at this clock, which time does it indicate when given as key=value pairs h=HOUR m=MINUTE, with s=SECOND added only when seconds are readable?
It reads h=7 m=4
